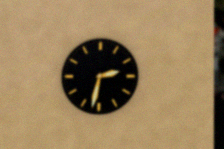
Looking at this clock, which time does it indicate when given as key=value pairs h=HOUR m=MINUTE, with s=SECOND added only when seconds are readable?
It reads h=2 m=32
